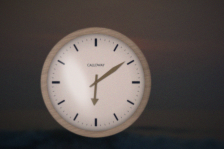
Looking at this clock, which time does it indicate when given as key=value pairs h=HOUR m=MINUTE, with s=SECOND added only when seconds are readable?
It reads h=6 m=9
